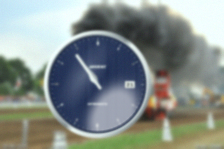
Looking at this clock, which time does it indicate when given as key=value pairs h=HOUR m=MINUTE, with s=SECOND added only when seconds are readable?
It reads h=10 m=54
